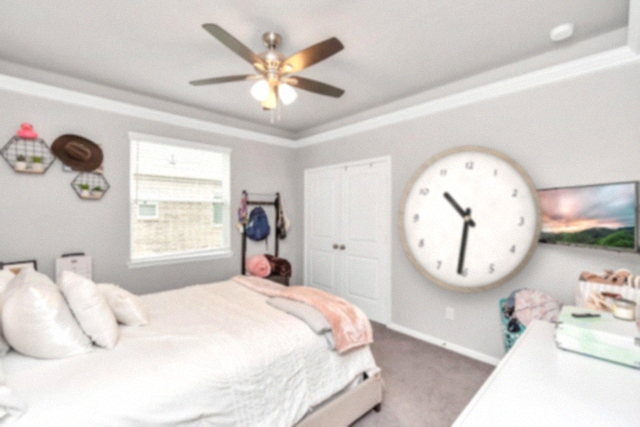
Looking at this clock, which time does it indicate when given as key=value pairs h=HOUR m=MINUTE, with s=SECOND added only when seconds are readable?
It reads h=10 m=31
